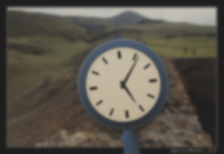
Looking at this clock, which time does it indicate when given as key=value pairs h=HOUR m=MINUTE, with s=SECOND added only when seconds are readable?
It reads h=5 m=6
